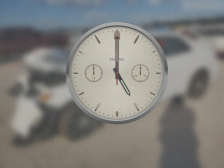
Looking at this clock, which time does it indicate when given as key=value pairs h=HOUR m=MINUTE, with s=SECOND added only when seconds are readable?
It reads h=5 m=0
